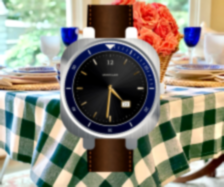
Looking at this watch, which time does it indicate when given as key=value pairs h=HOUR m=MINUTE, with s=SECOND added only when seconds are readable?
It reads h=4 m=31
